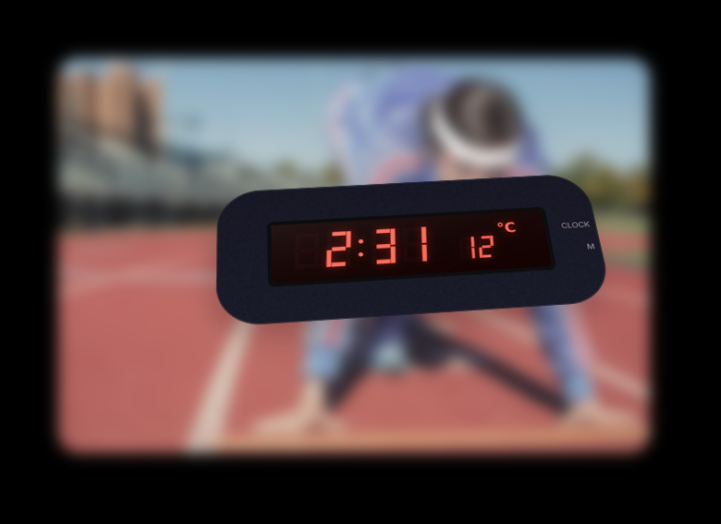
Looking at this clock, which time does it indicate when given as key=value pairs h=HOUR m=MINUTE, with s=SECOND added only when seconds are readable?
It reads h=2 m=31
